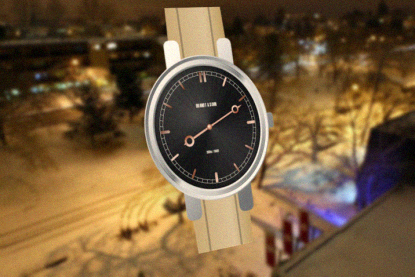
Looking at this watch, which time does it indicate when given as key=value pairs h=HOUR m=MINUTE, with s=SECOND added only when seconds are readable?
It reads h=8 m=11
